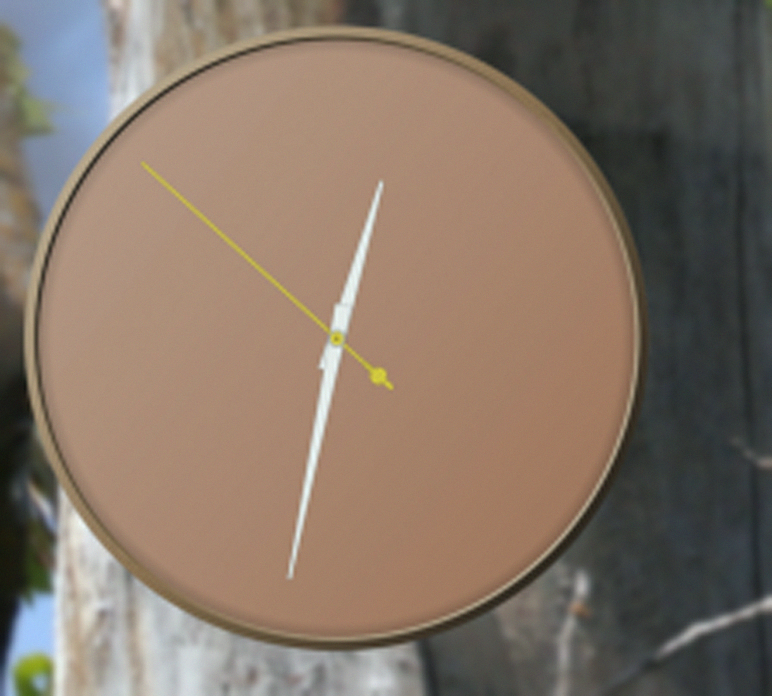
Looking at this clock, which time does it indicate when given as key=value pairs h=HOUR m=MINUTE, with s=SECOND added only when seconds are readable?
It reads h=12 m=31 s=52
